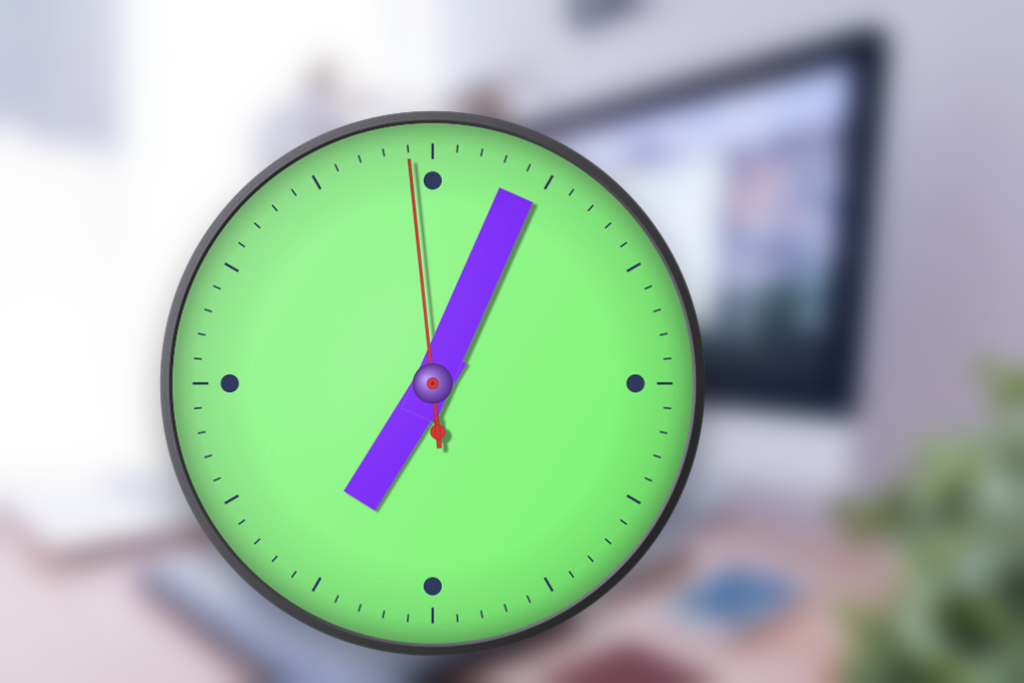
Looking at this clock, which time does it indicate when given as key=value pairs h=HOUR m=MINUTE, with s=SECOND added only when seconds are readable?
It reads h=7 m=3 s=59
